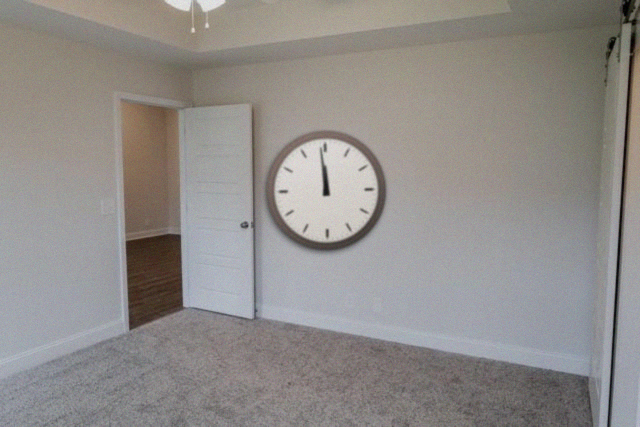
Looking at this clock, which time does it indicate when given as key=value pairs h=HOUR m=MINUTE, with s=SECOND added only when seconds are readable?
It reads h=11 m=59
